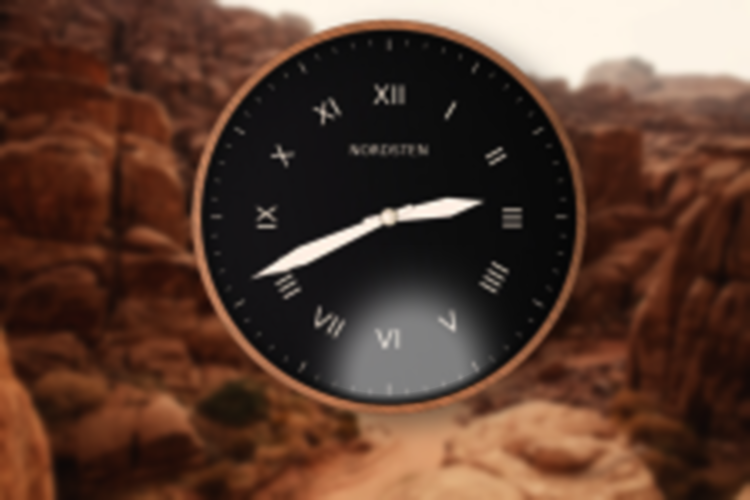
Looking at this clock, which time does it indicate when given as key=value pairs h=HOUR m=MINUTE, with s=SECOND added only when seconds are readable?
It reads h=2 m=41
